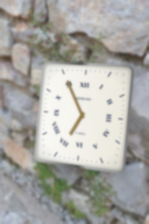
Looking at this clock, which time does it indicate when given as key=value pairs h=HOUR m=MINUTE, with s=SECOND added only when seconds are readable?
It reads h=6 m=55
